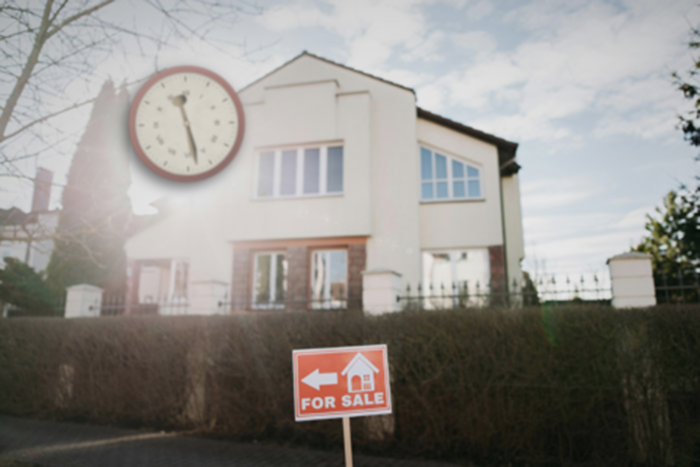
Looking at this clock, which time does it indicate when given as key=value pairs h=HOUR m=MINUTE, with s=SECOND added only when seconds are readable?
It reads h=11 m=28
